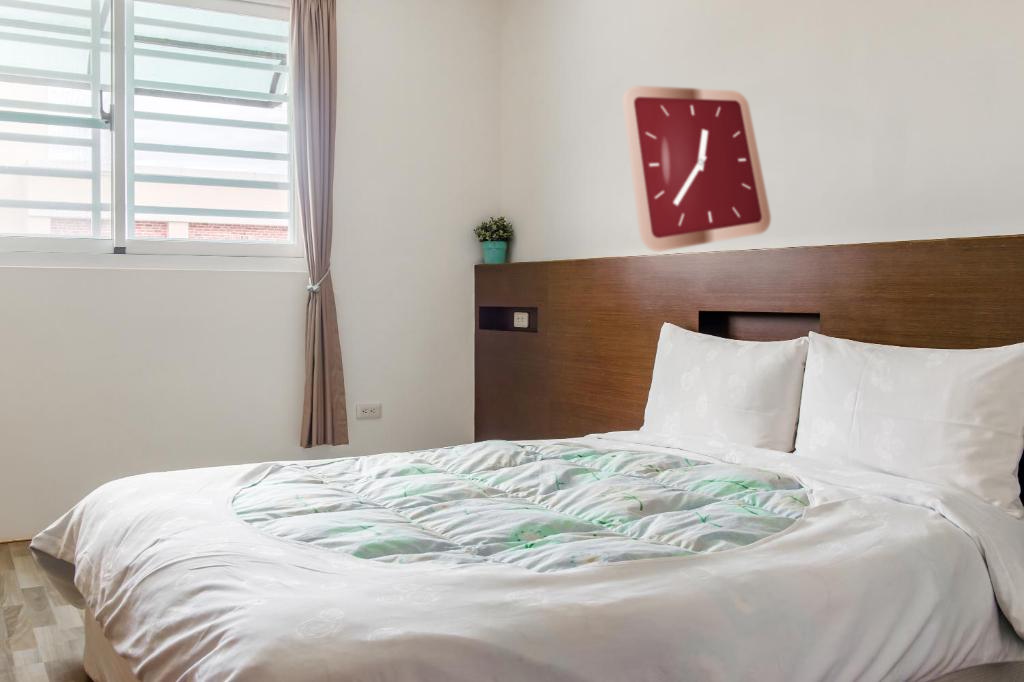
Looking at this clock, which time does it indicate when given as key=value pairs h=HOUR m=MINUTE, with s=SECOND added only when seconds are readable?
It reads h=12 m=37
